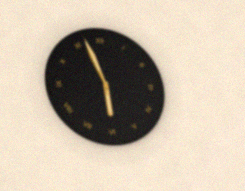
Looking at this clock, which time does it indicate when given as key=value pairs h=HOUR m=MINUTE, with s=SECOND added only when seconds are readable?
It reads h=5 m=57
